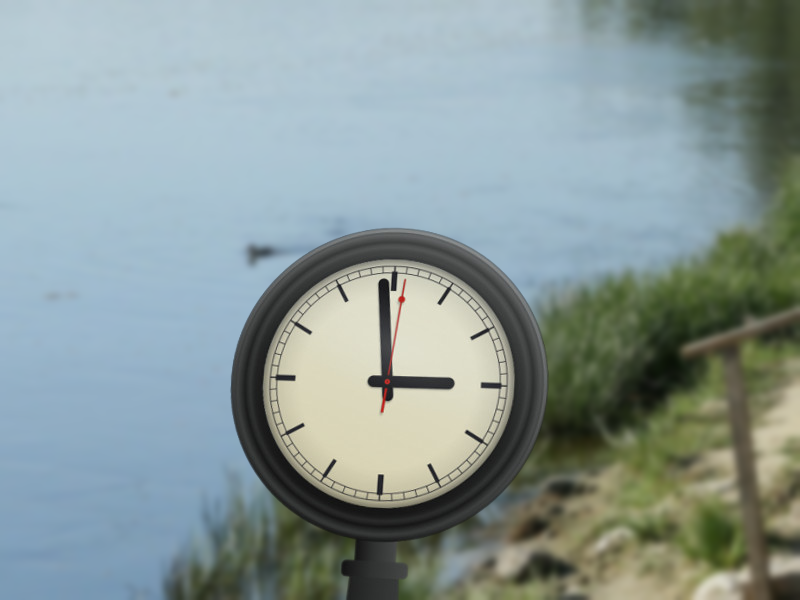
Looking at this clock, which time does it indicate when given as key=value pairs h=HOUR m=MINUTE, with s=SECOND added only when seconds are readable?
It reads h=2 m=59 s=1
